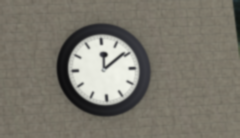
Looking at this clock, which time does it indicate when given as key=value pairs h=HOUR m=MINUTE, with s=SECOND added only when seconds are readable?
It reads h=12 m=9
